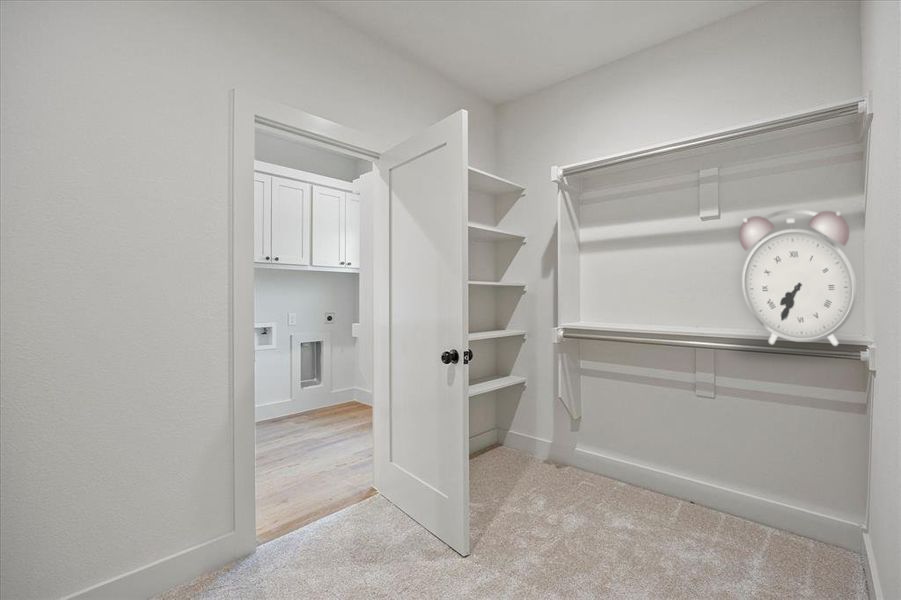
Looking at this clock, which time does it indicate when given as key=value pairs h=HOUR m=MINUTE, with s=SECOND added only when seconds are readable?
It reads h=7 m=35
